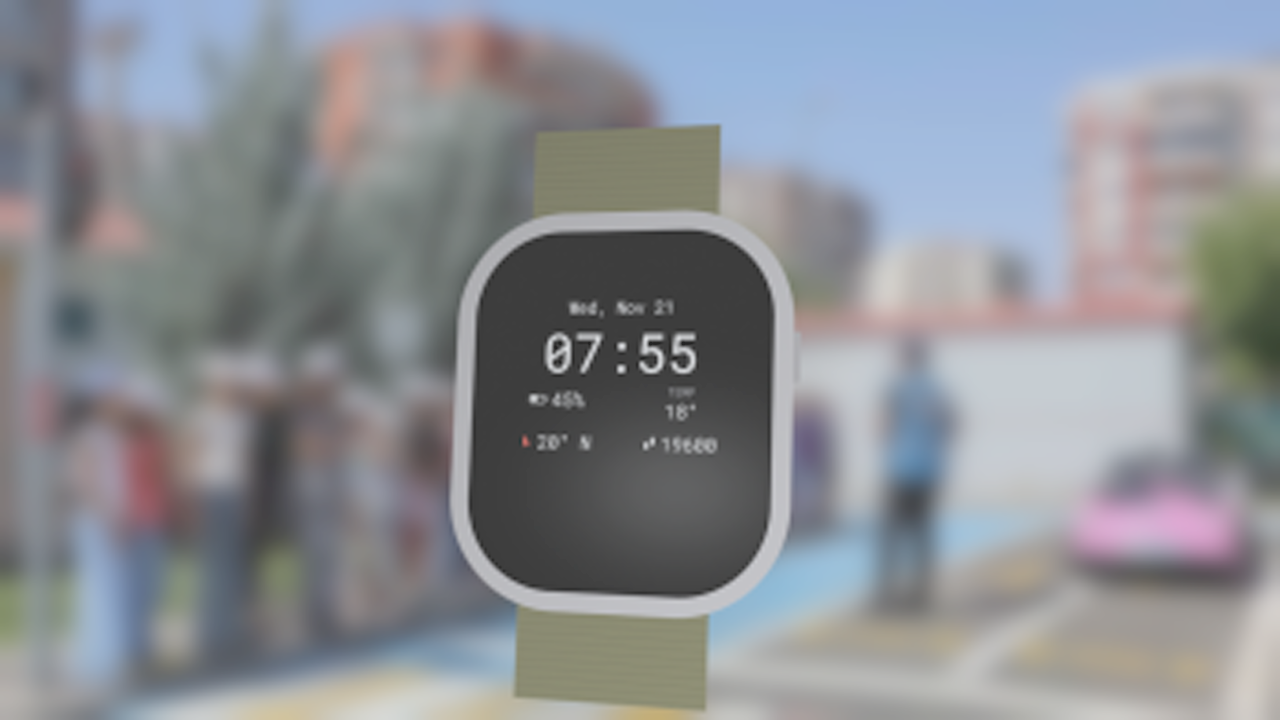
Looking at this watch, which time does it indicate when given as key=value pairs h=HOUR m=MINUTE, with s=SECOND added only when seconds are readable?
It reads h=7 m=55
